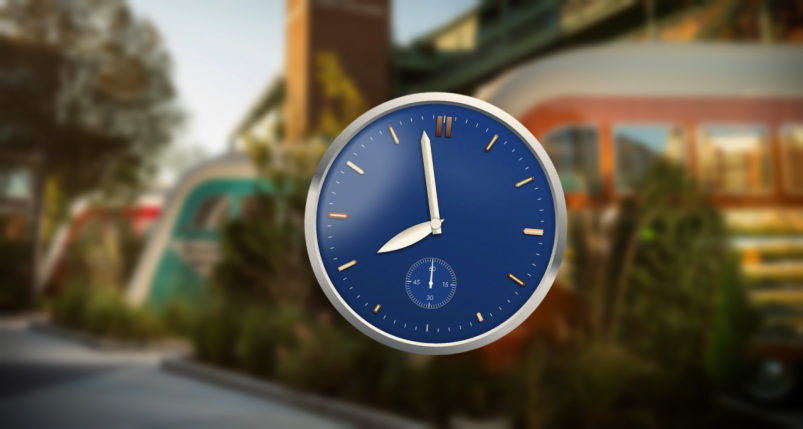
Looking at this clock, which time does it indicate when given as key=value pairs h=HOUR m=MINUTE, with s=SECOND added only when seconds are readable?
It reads h=7 m=58
